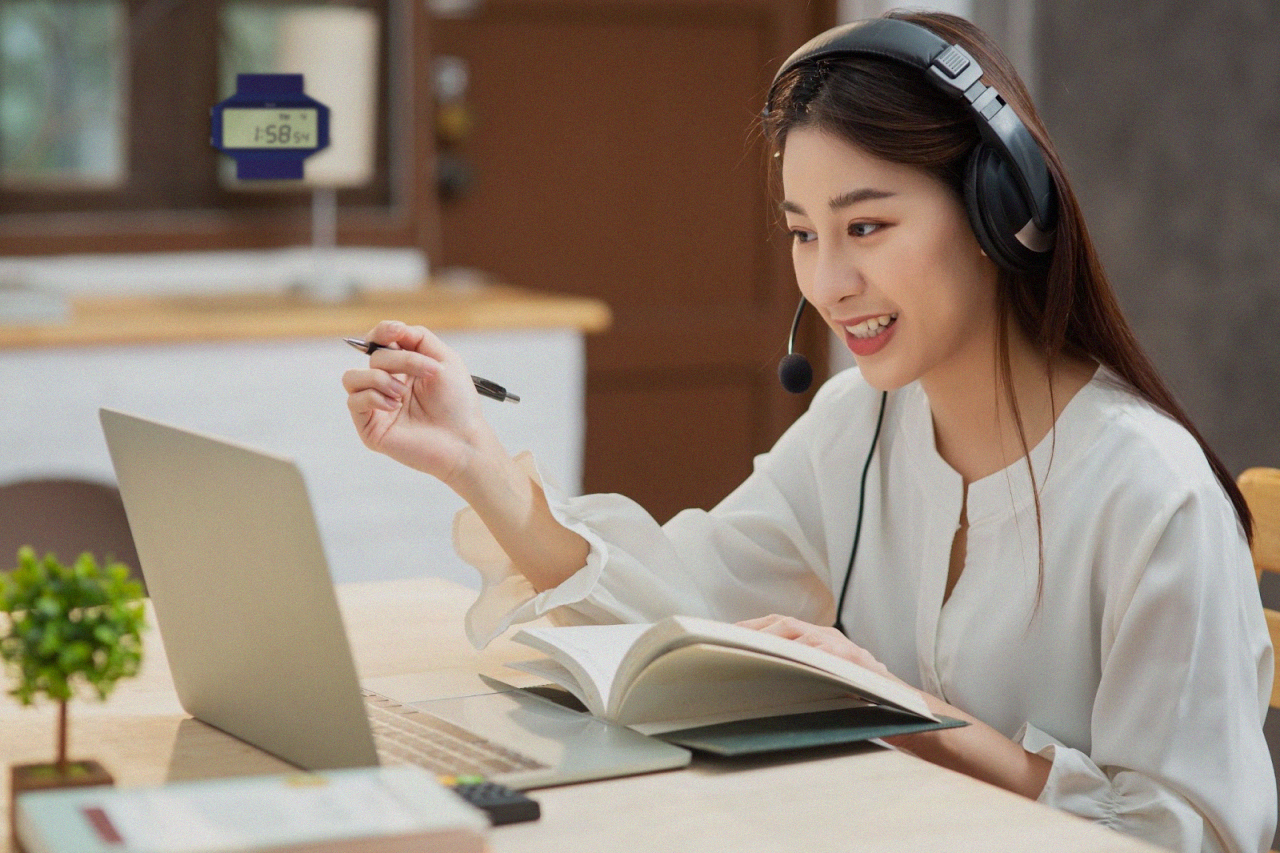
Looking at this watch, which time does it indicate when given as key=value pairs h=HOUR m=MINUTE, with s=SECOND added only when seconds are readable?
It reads h=1 m=58
